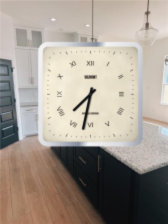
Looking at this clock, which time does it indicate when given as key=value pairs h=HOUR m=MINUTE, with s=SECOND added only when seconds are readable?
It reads h=7 m=32
